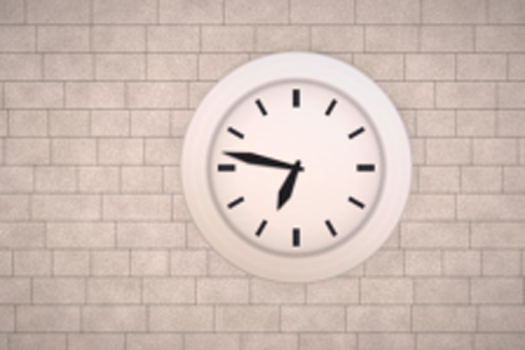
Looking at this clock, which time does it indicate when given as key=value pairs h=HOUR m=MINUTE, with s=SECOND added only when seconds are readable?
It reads h=6 m=47
